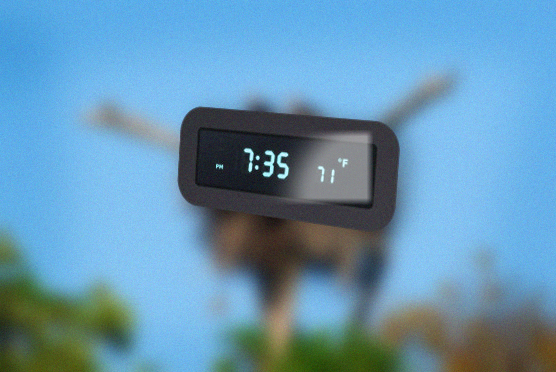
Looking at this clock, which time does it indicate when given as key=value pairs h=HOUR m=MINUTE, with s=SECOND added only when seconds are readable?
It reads h=7 m=35
